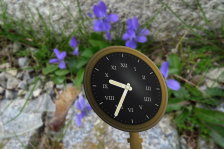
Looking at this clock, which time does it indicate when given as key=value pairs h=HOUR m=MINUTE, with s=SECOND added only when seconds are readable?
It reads h=9 m=35
